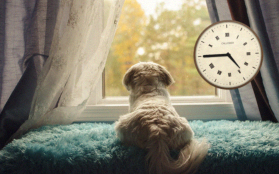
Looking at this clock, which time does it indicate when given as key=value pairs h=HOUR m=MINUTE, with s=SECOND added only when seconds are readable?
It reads h=4 m=45
